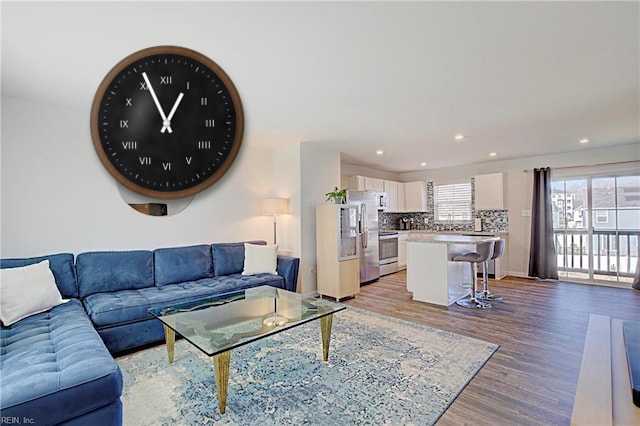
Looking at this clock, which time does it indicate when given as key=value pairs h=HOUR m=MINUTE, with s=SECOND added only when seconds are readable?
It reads h=12 m=56
